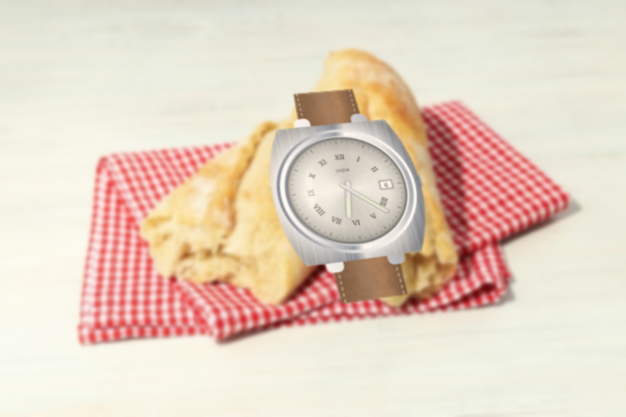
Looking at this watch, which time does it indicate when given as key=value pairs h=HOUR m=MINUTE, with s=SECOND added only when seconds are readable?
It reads h=6 m=22
